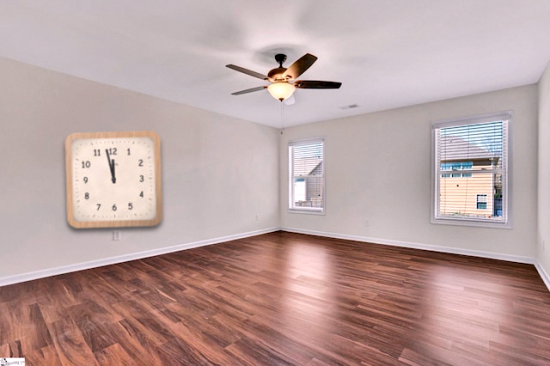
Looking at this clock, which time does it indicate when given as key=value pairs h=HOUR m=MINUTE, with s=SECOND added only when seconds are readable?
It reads h=11 m=58
